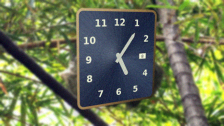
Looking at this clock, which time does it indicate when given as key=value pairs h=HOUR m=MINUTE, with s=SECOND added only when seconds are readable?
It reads h=5 m=6
